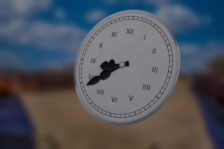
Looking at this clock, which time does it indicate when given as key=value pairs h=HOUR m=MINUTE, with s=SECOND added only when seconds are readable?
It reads h=8 m=39
